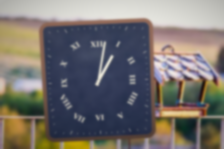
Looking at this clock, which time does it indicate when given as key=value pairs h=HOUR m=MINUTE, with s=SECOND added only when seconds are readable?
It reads h=1 m=2
